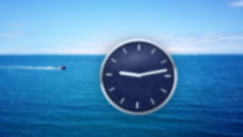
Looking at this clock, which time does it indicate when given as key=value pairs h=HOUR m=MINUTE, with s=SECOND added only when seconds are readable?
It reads h=9 m=13
